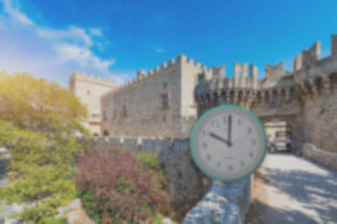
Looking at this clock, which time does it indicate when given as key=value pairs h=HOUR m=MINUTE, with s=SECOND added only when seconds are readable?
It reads h=10 m=1
